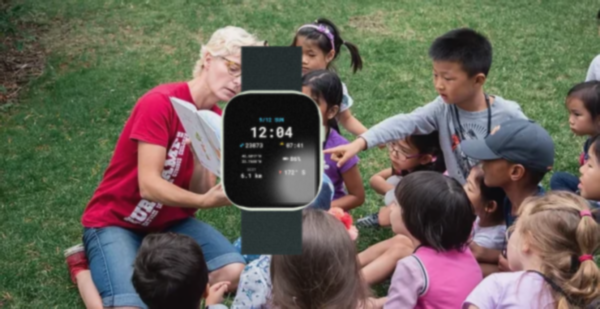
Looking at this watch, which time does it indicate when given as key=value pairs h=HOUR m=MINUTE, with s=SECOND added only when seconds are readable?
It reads h=12 m=4
